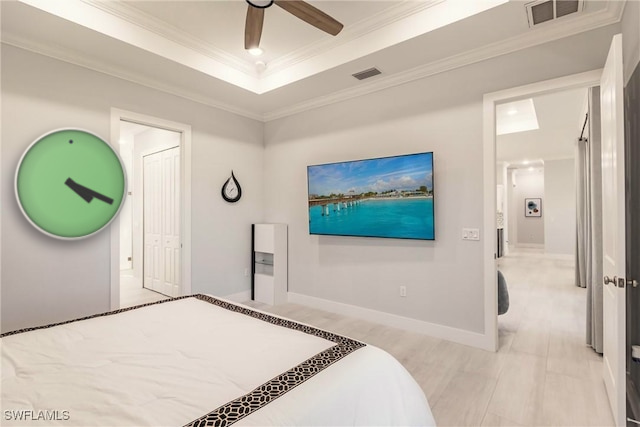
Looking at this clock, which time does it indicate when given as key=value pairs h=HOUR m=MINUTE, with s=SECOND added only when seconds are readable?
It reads h=4 m=19
